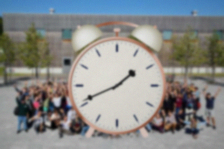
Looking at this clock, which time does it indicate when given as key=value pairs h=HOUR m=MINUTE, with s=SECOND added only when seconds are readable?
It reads h=1 m=41
